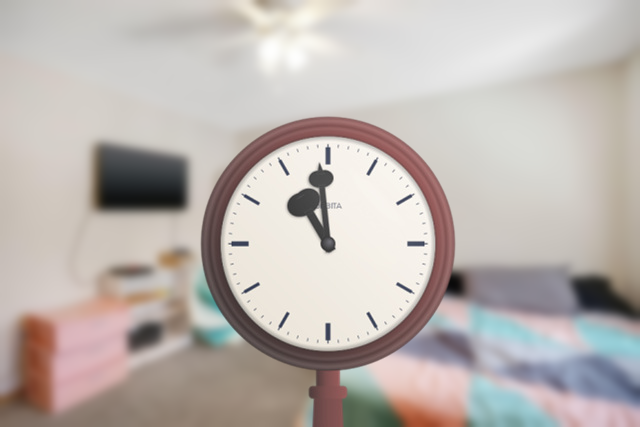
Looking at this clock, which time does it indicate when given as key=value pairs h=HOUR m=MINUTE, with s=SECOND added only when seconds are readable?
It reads h=10 m=59
